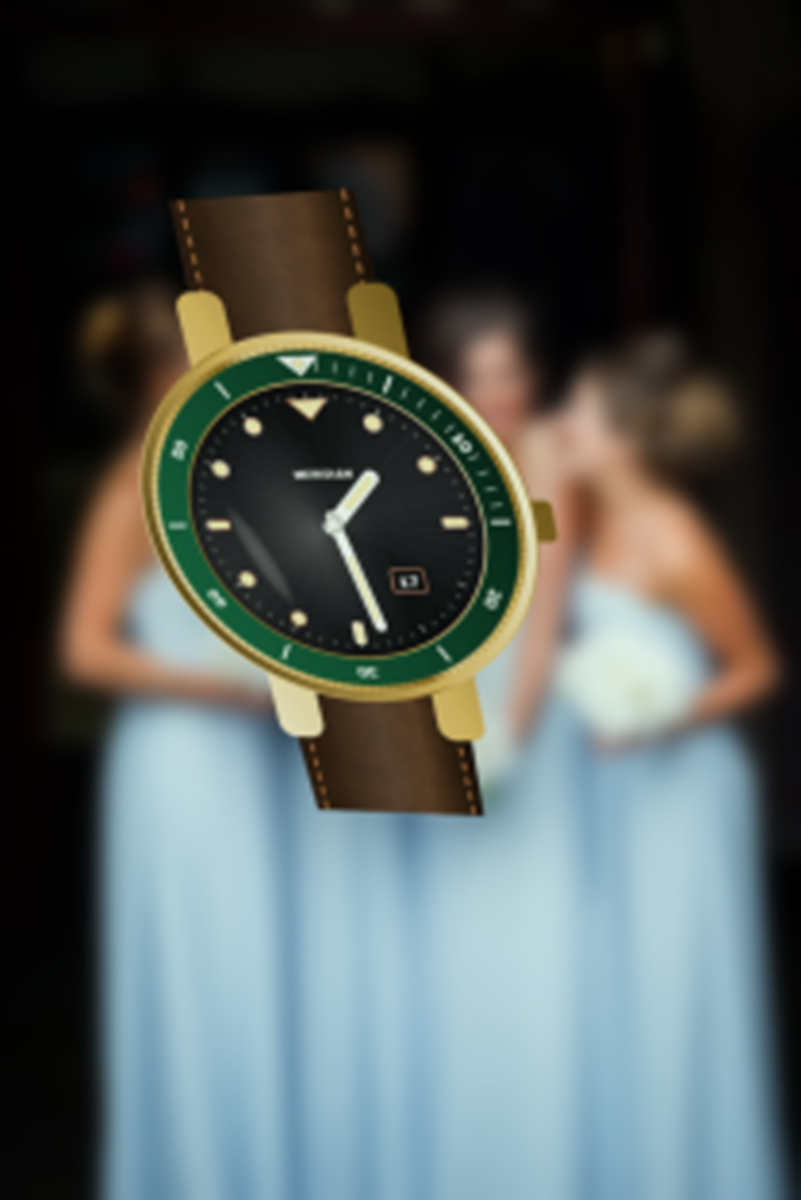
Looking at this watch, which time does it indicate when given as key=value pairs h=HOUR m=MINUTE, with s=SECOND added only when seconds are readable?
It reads h=1 m=28
